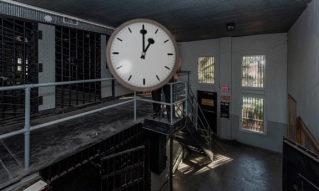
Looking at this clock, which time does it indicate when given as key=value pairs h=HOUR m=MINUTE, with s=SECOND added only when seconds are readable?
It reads h=1 m=0
